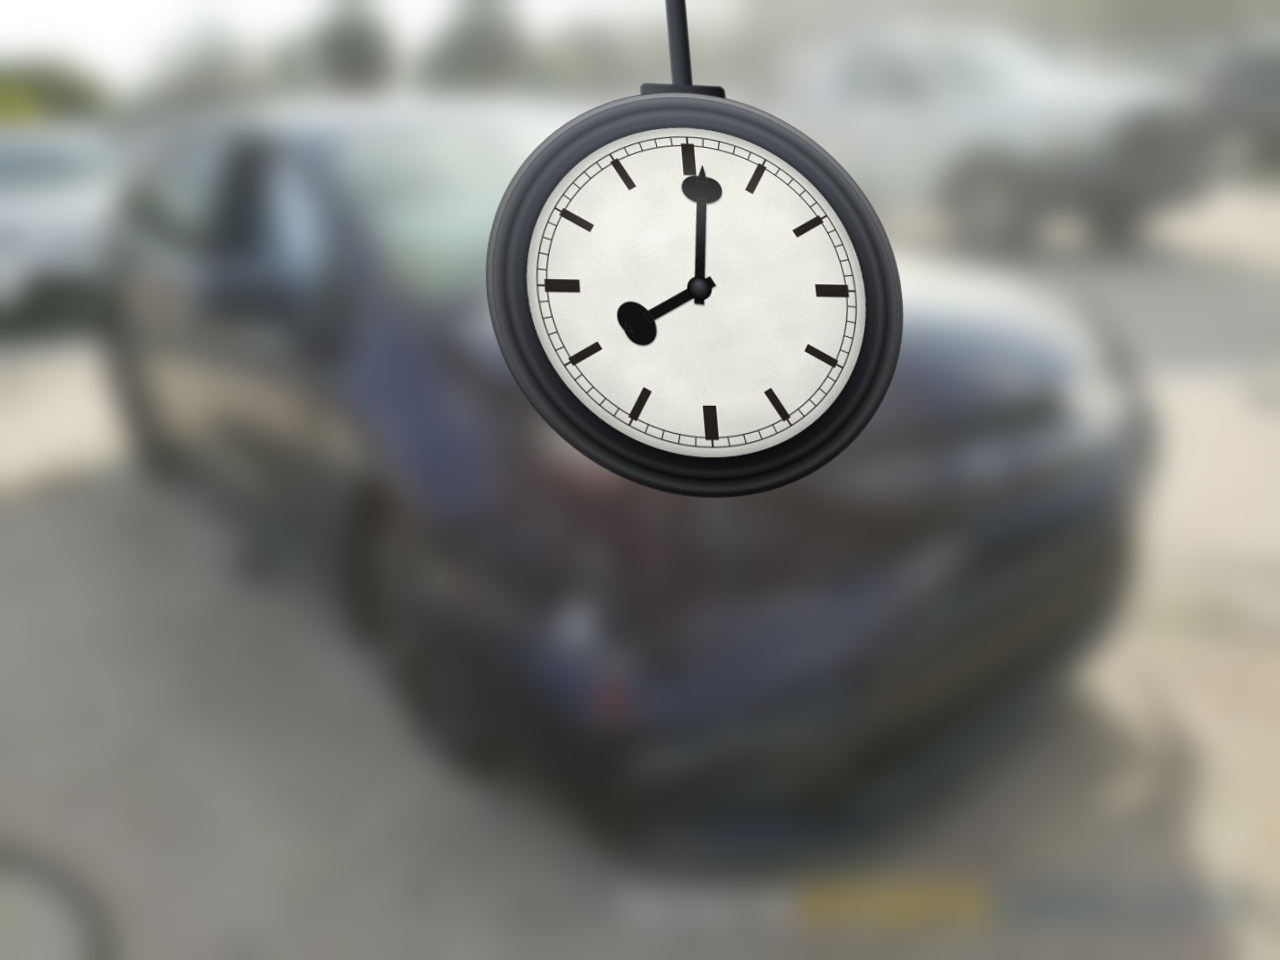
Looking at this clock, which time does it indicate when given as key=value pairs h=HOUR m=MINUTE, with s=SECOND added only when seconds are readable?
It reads h=8 m=1
